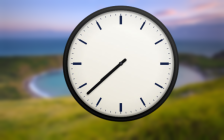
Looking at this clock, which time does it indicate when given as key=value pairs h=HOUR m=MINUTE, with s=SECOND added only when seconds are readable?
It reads h=7 m=38
